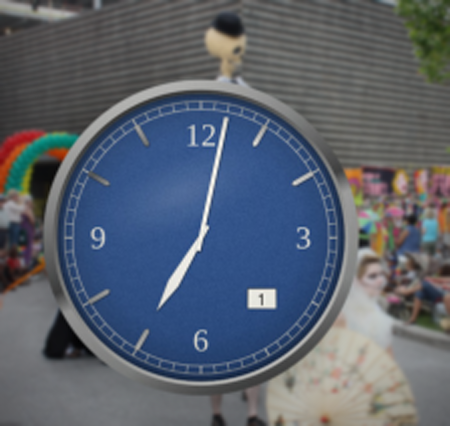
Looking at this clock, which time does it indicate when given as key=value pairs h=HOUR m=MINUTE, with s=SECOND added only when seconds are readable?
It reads h=7 m=2
